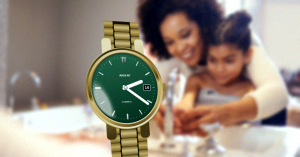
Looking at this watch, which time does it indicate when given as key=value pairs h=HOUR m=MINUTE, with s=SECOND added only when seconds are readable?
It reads h=2 m=21
